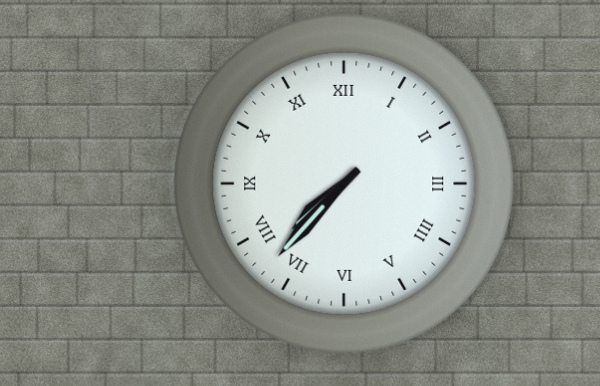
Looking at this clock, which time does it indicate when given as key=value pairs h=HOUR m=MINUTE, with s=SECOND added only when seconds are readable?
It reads h=7 m=37
